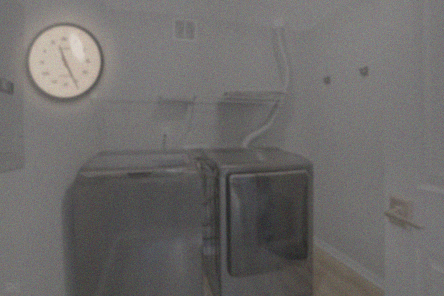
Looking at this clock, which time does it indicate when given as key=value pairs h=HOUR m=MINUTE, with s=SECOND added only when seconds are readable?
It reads h=11 m=26
